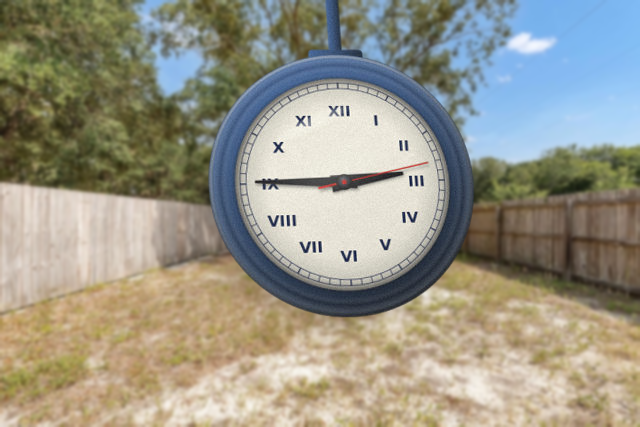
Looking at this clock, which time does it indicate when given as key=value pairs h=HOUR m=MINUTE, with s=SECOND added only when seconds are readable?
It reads h=2 m=45 s=13
